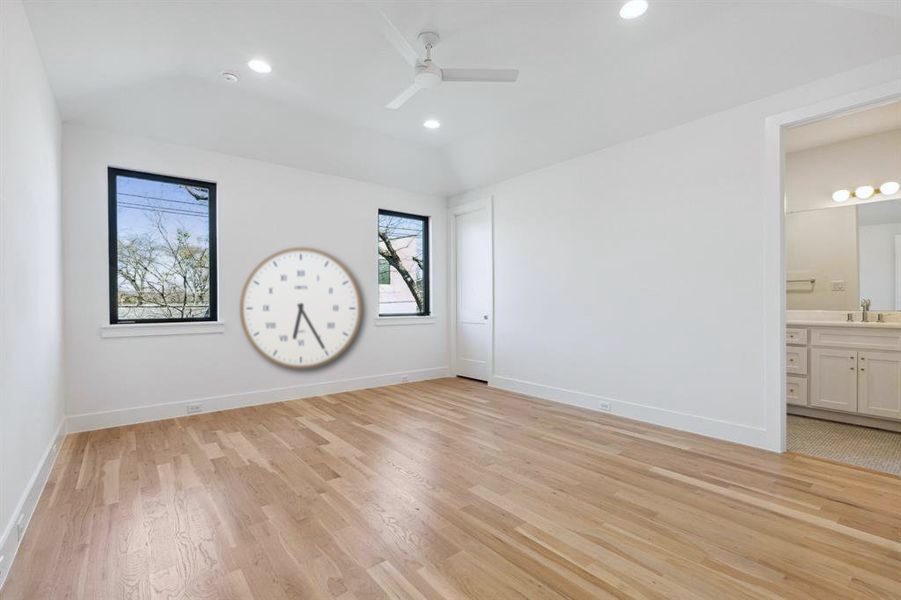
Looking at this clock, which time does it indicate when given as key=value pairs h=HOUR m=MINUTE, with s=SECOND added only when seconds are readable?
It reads h=6 m=25
